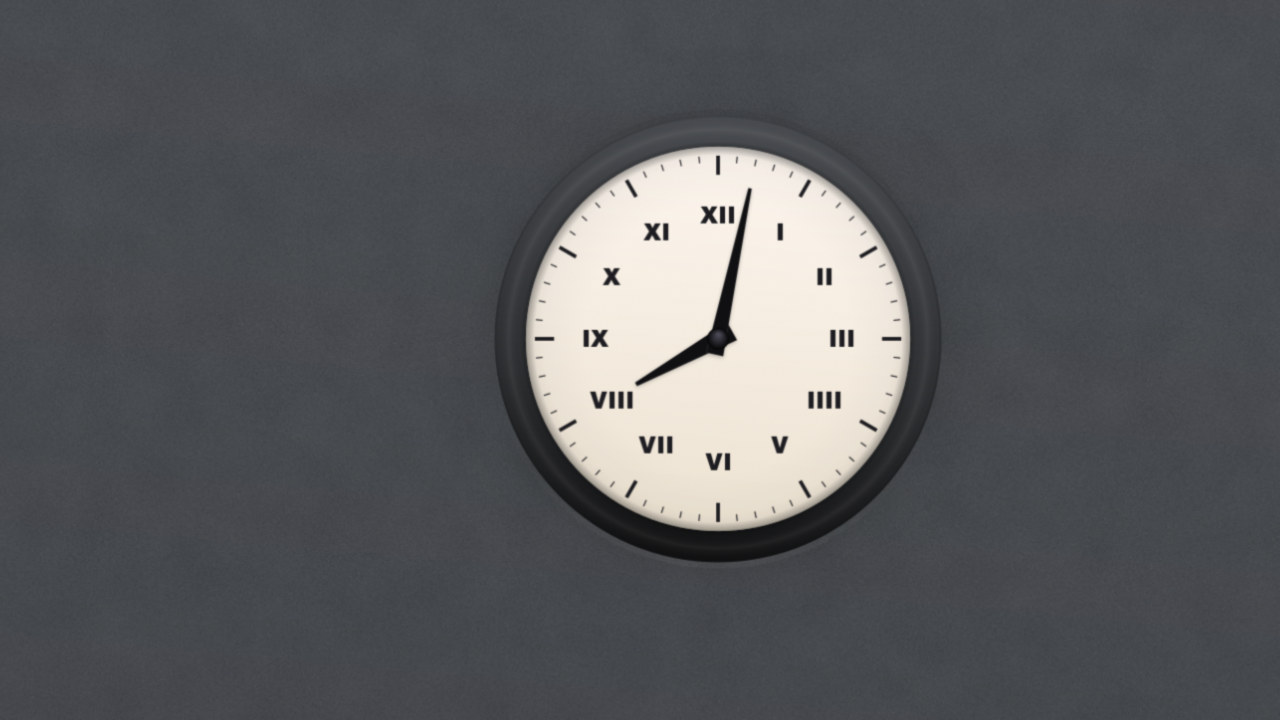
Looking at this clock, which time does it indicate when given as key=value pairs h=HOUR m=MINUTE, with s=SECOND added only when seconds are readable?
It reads h=8 m=2
